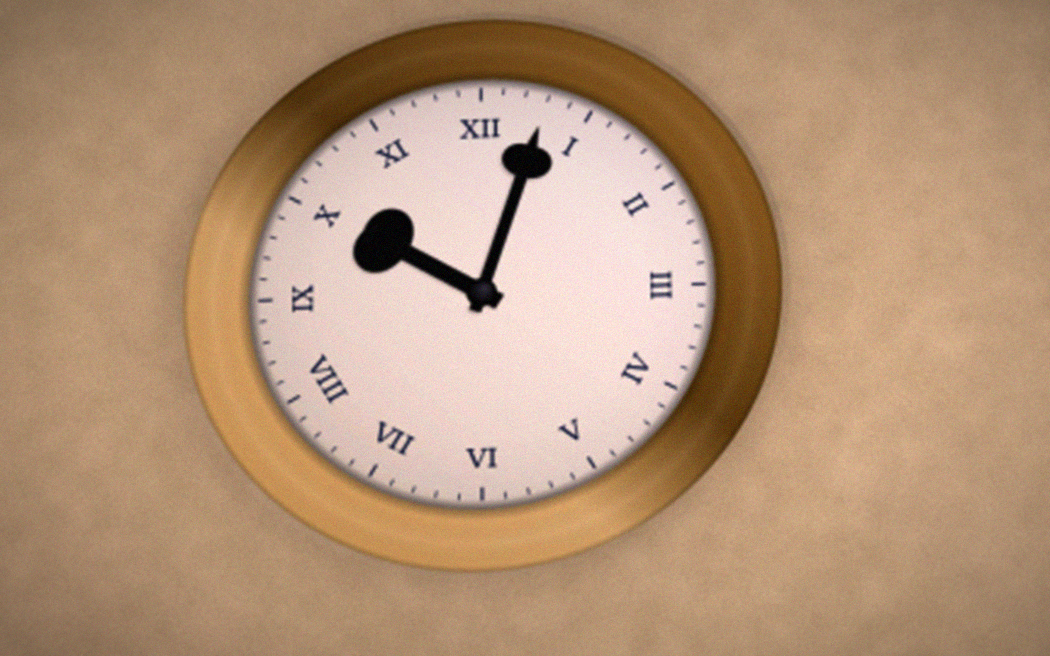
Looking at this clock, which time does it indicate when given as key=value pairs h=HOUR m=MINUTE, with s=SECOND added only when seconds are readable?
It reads h=10 m=3
